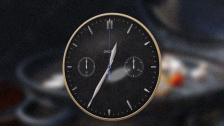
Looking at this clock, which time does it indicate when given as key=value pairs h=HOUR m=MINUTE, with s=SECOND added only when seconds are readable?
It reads h=12 m=35
